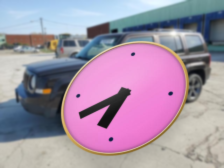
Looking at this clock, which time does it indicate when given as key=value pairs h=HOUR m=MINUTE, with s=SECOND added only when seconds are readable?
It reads h=6 m=40
